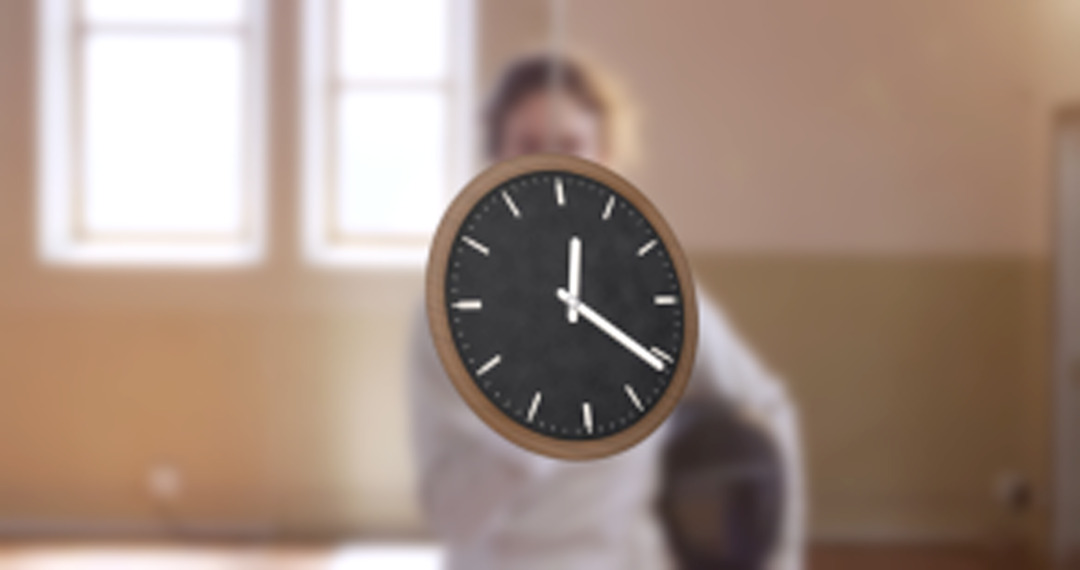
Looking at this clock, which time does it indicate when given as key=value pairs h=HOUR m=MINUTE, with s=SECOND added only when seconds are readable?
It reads h=12 m=21
